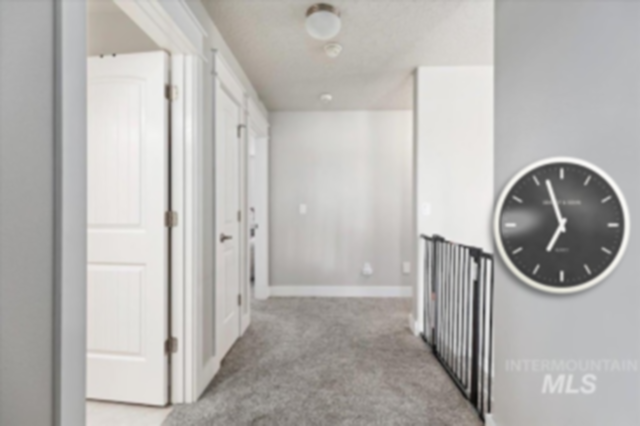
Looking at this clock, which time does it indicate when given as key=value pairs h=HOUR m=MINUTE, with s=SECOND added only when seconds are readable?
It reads h=6 m=57
